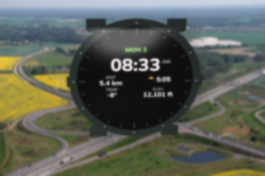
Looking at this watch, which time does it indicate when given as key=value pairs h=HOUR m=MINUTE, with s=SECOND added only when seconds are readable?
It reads h=8 m=33
